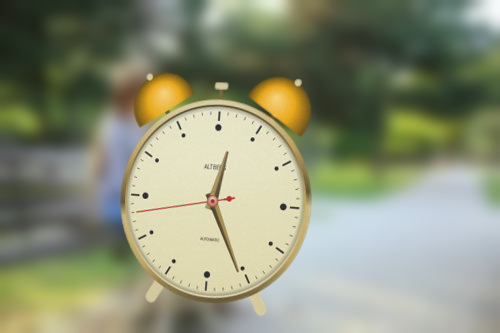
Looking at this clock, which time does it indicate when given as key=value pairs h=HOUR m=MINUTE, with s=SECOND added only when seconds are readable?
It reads h=12 m=25 s=43
